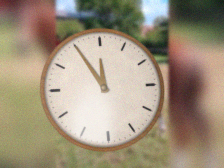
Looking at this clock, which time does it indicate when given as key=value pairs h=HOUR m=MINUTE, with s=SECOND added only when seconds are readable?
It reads h=11 m=55
